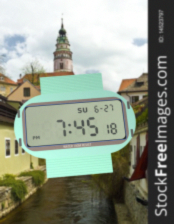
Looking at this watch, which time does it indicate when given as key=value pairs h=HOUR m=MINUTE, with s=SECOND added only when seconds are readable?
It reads h=7 m=45 s=18
